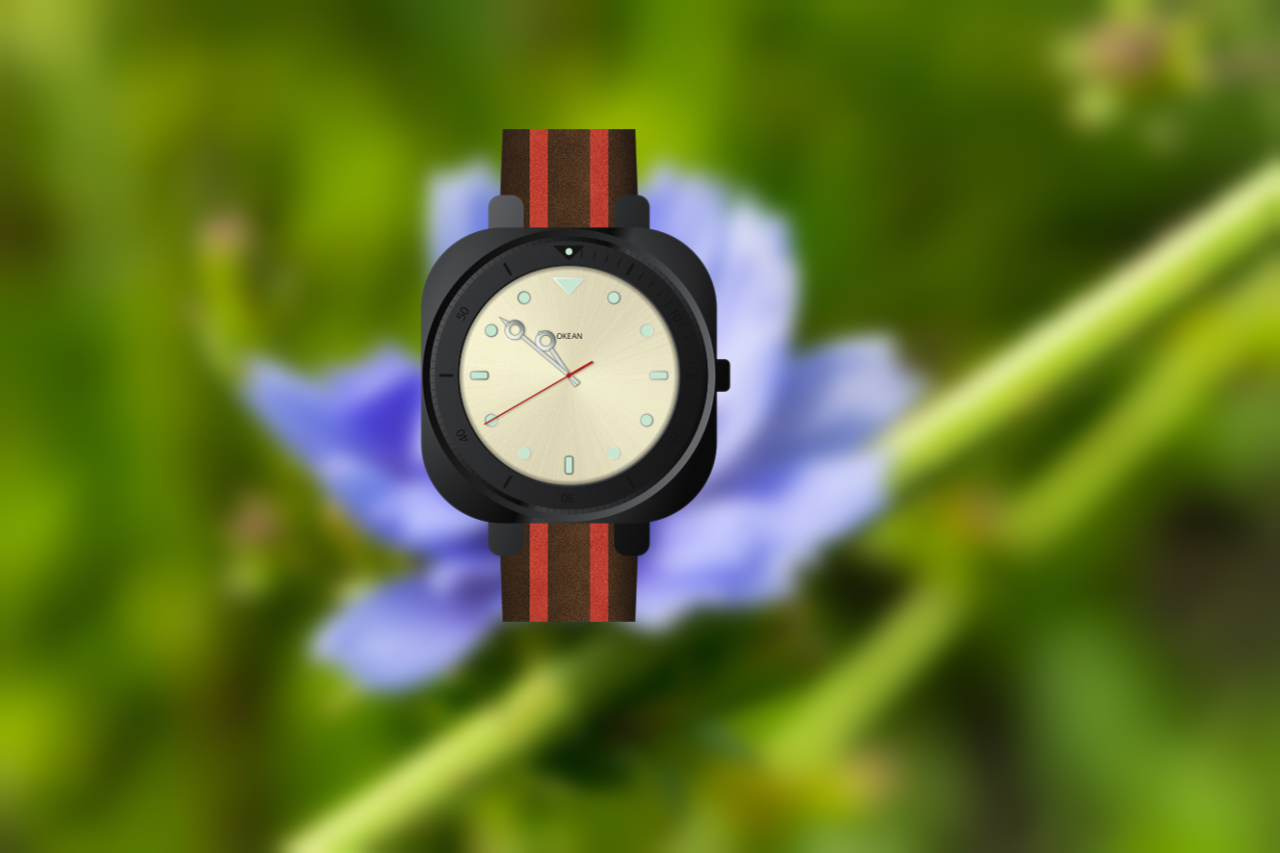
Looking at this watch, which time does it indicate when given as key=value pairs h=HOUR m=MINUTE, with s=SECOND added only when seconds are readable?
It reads h=10 m=51 s=40
